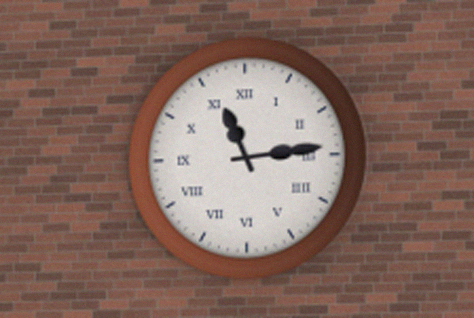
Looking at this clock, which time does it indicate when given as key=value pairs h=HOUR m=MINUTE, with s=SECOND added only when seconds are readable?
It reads h=11 m=14
